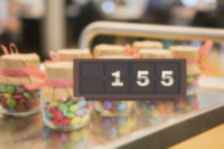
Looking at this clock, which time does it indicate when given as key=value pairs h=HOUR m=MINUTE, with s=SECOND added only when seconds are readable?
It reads h=1 m=55
